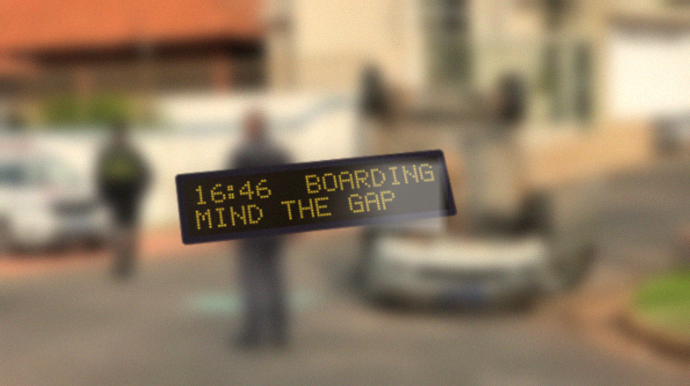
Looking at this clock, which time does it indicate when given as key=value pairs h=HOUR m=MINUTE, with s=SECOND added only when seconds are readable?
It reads h=16 m=46
